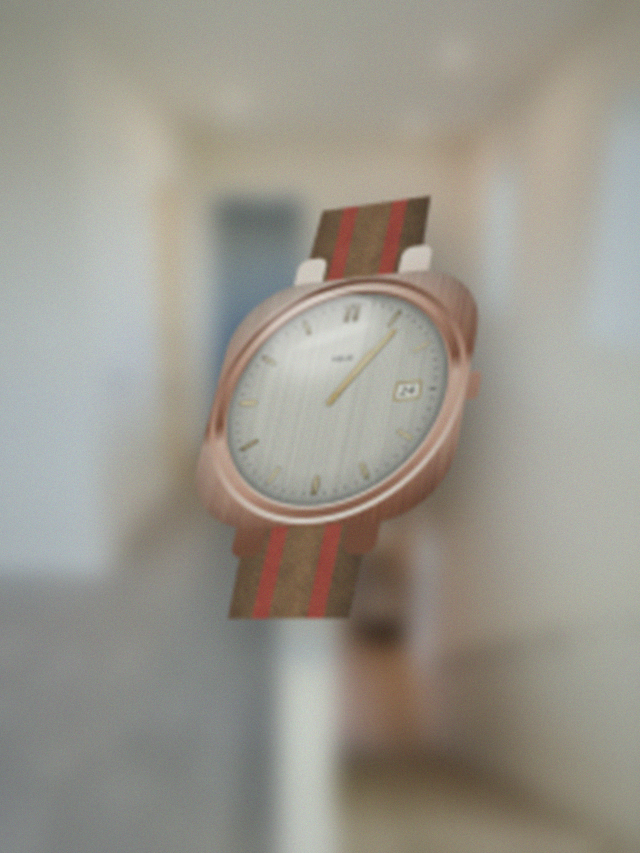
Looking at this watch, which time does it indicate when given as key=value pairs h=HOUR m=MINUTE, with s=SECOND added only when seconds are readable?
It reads h=1 m=6
